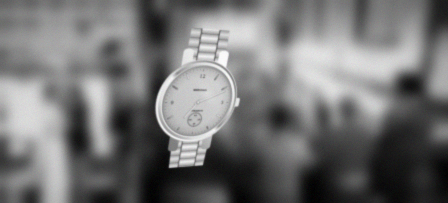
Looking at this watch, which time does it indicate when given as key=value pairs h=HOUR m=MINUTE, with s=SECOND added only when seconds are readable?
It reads h=7 m=11
